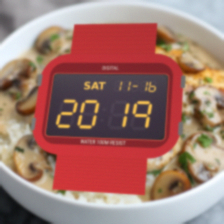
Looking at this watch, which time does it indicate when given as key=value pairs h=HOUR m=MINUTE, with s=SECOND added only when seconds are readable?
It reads h=20 m=19
